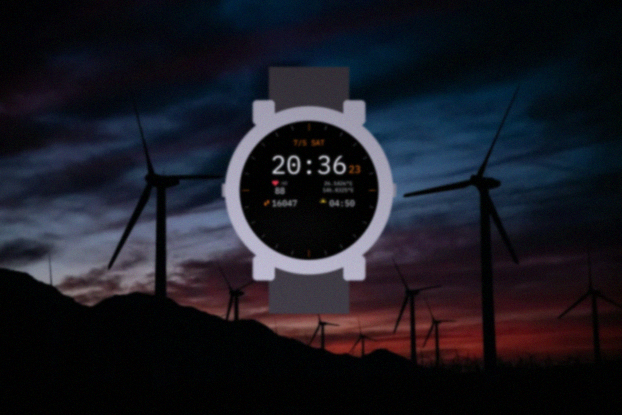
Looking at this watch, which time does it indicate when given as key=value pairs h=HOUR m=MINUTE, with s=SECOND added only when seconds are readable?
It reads h=20 m=36
